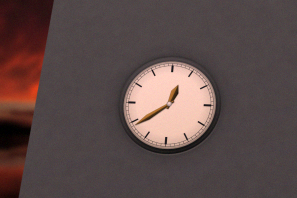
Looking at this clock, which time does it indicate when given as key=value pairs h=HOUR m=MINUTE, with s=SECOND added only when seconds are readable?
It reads h=12 m=39
